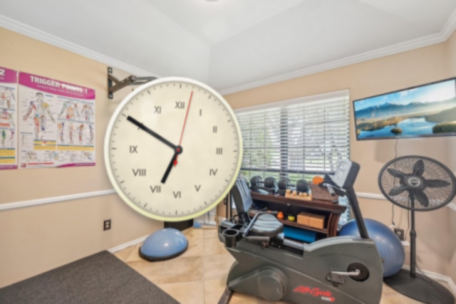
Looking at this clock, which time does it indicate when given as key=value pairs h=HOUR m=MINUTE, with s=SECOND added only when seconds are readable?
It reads h=6 m=50 s=2
